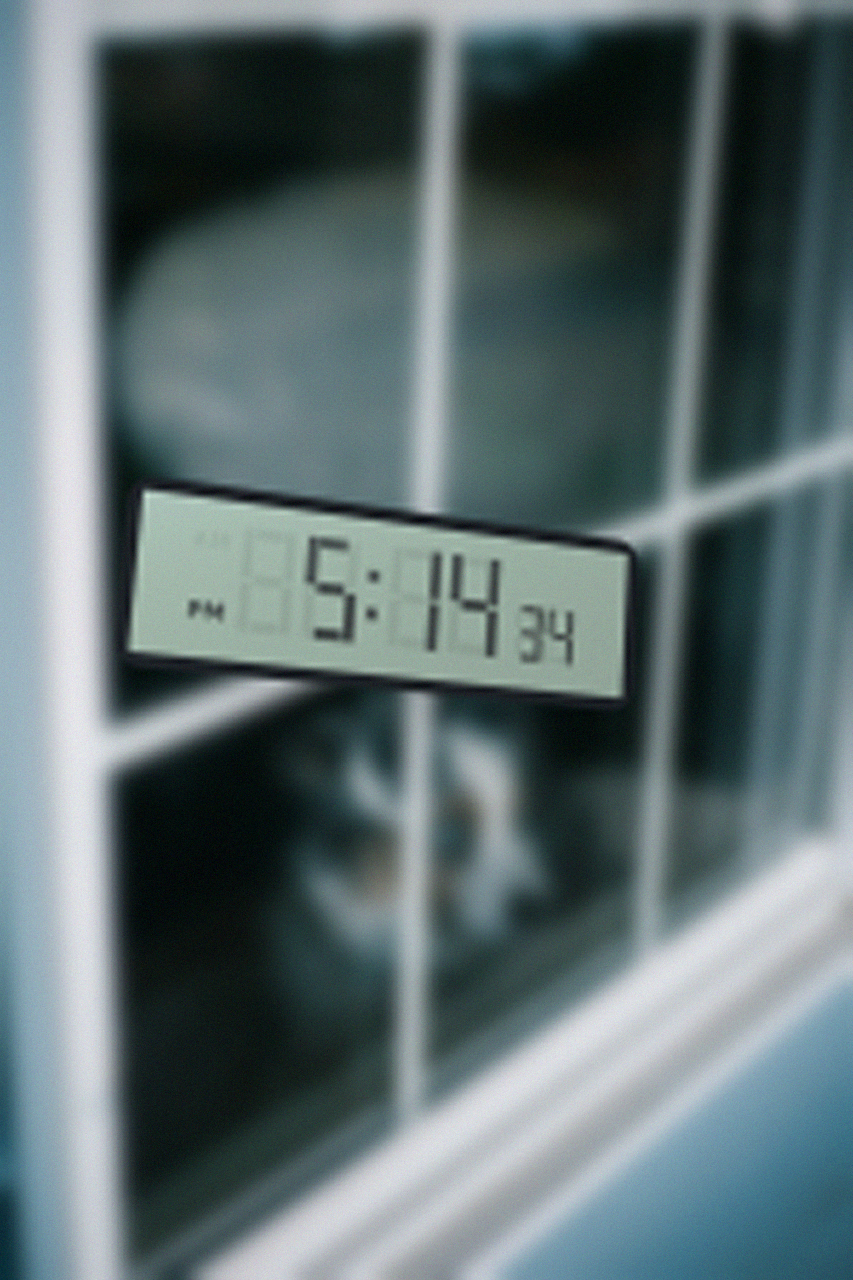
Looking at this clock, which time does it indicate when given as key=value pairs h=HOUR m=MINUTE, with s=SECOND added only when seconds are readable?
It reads h=5 m=14 s=34
